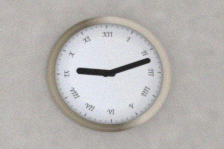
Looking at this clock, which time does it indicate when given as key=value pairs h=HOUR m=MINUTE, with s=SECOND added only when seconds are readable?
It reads h=9 m=12
